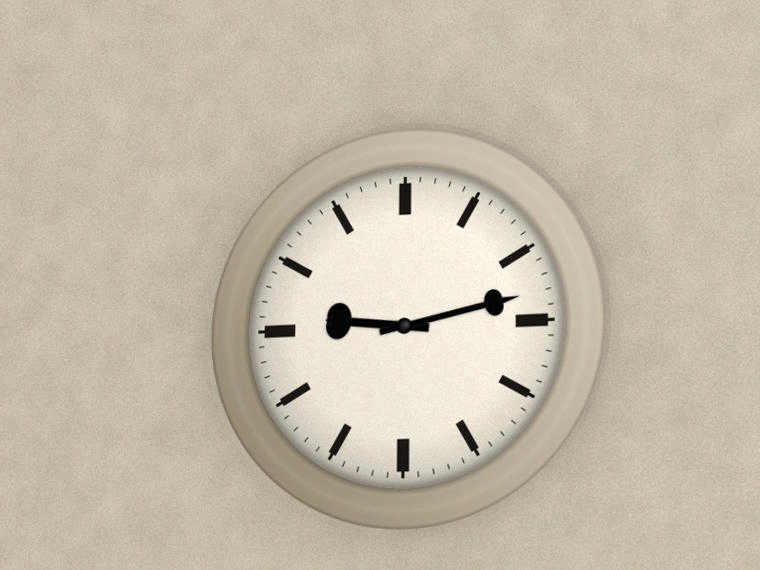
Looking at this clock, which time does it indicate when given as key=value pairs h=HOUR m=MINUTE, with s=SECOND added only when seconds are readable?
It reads h=9 m=13
